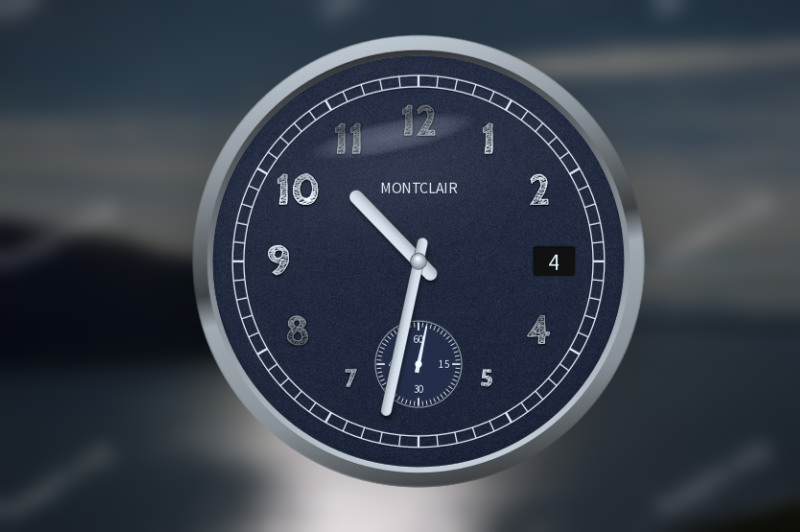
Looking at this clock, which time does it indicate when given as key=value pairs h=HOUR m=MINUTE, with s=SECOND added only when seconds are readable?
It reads h=10 m=32 s=2
